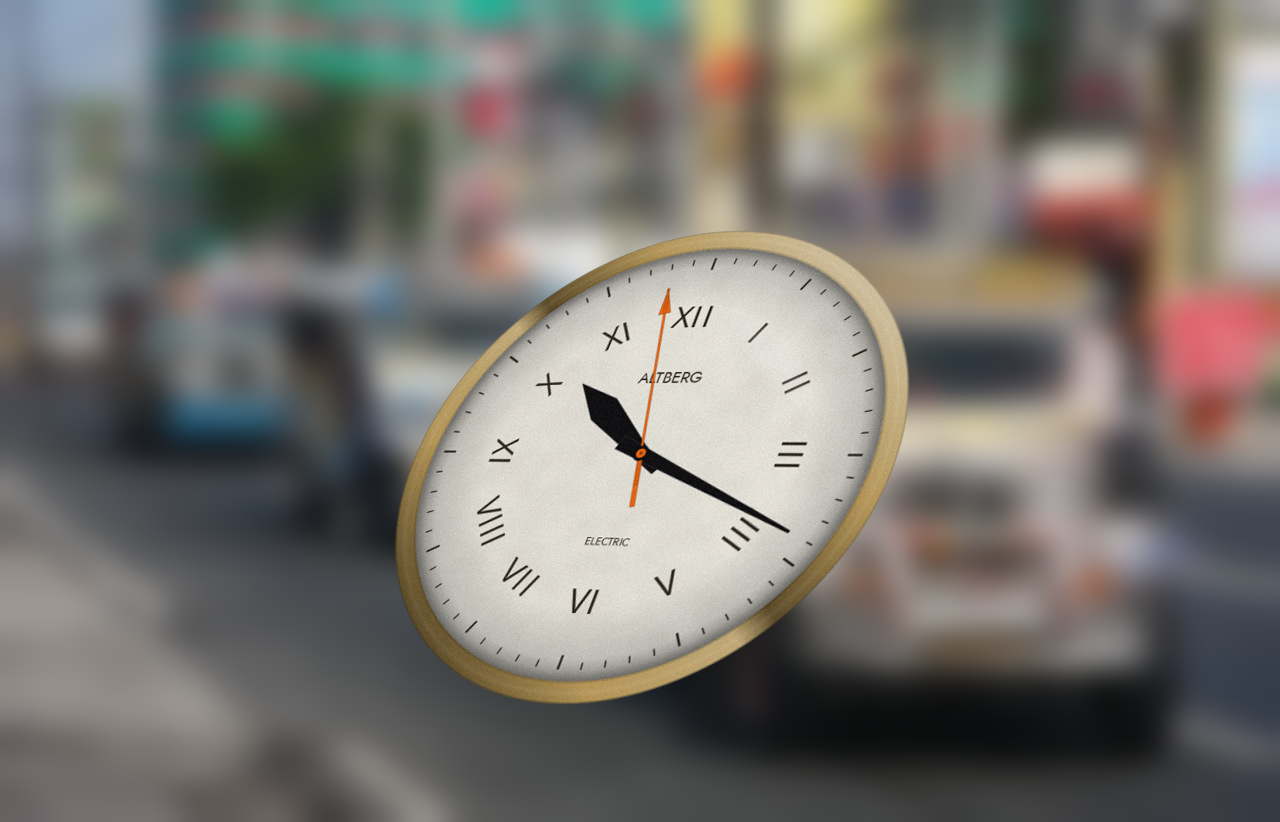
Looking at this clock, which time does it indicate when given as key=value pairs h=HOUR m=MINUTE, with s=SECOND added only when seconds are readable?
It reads h=10 m=18 s=58
